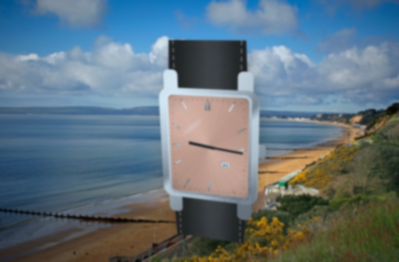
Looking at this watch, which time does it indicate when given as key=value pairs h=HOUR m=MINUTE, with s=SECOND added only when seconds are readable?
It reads h=9 m=16
